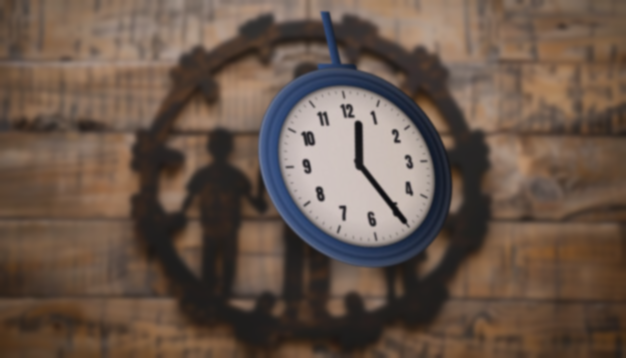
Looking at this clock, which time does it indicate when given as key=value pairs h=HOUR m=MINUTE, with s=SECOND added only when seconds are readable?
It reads h=12 m=25
